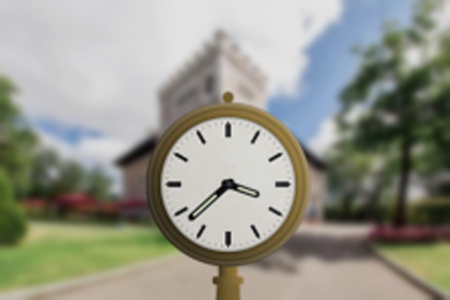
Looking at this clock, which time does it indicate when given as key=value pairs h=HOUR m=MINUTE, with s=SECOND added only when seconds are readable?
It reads h=3 m=38
